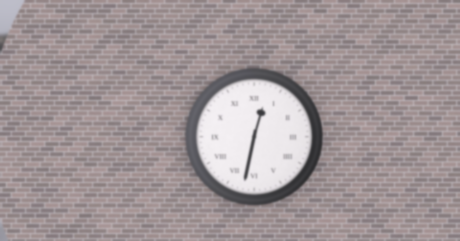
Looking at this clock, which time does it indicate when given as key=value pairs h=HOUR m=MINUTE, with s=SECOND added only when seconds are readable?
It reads h=12 m=32
